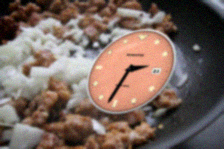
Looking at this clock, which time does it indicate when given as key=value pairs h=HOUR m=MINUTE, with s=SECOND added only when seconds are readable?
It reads h=2 m=32
